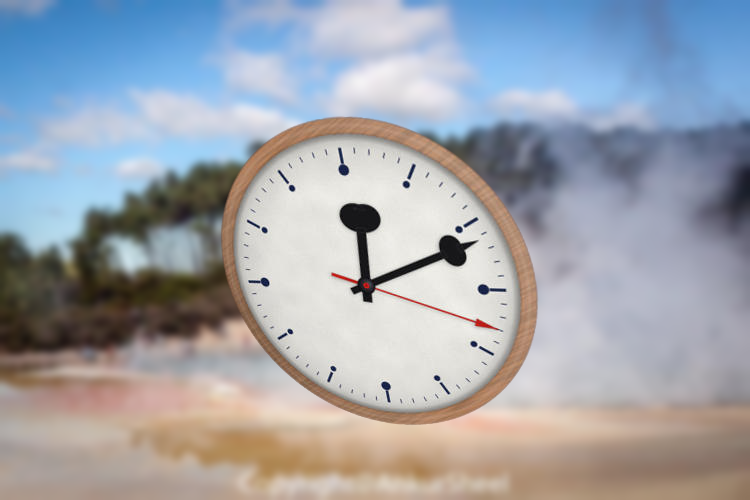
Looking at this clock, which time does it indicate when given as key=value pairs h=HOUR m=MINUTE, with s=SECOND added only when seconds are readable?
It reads h=12 m=11 s=18
